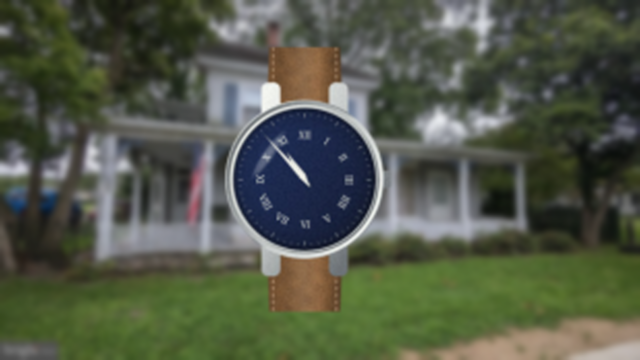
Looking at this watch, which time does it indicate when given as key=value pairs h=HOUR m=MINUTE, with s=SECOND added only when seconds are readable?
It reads h=10 m=53
